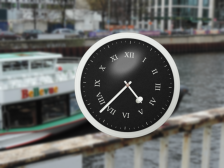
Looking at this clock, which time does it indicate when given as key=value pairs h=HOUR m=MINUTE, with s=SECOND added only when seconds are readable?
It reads h=4 m=37
